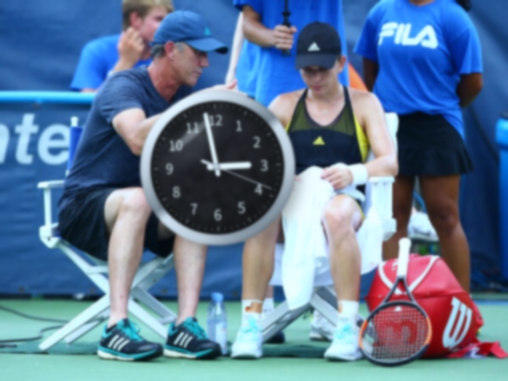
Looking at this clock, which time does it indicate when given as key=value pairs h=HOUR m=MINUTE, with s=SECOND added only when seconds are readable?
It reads h=2 m=58 s=19
